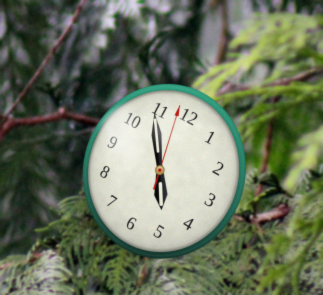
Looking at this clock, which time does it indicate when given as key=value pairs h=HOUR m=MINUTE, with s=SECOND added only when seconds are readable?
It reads h=4 m=53 s=58
